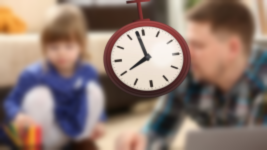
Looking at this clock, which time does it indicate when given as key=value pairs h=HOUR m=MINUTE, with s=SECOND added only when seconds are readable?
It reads h=7 m=58
